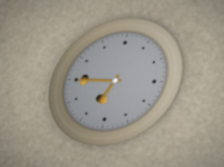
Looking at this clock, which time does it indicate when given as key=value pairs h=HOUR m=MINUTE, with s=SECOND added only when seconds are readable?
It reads h=6 m=45
